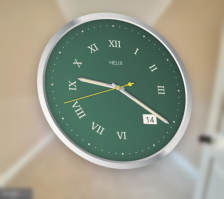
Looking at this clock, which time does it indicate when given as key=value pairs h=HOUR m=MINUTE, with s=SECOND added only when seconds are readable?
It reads h=9 m=20 s=42
